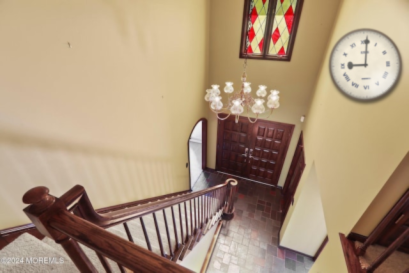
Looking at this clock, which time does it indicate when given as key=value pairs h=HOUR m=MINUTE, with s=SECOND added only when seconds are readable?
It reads h=9 m=1
